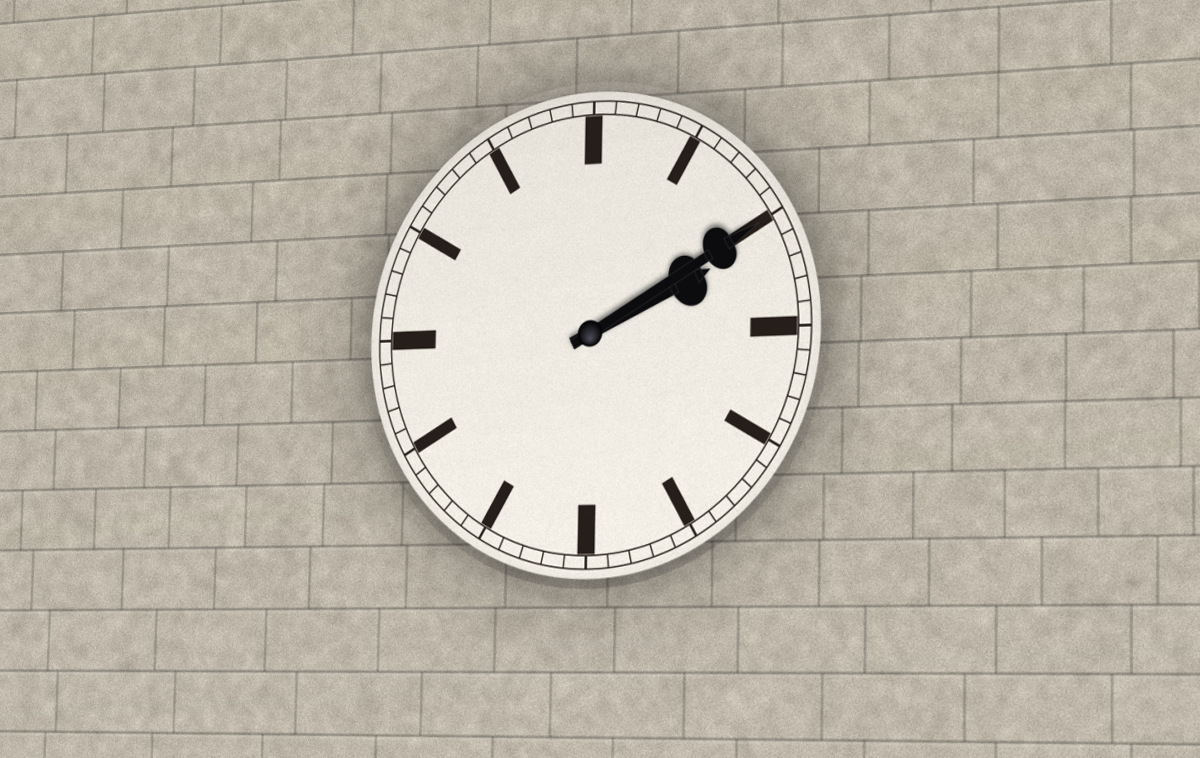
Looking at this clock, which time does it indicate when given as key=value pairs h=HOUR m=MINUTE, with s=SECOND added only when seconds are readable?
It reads h=2 m=10
